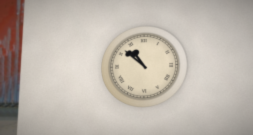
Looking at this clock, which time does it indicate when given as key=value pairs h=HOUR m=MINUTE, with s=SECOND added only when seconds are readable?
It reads h=10 m=52
